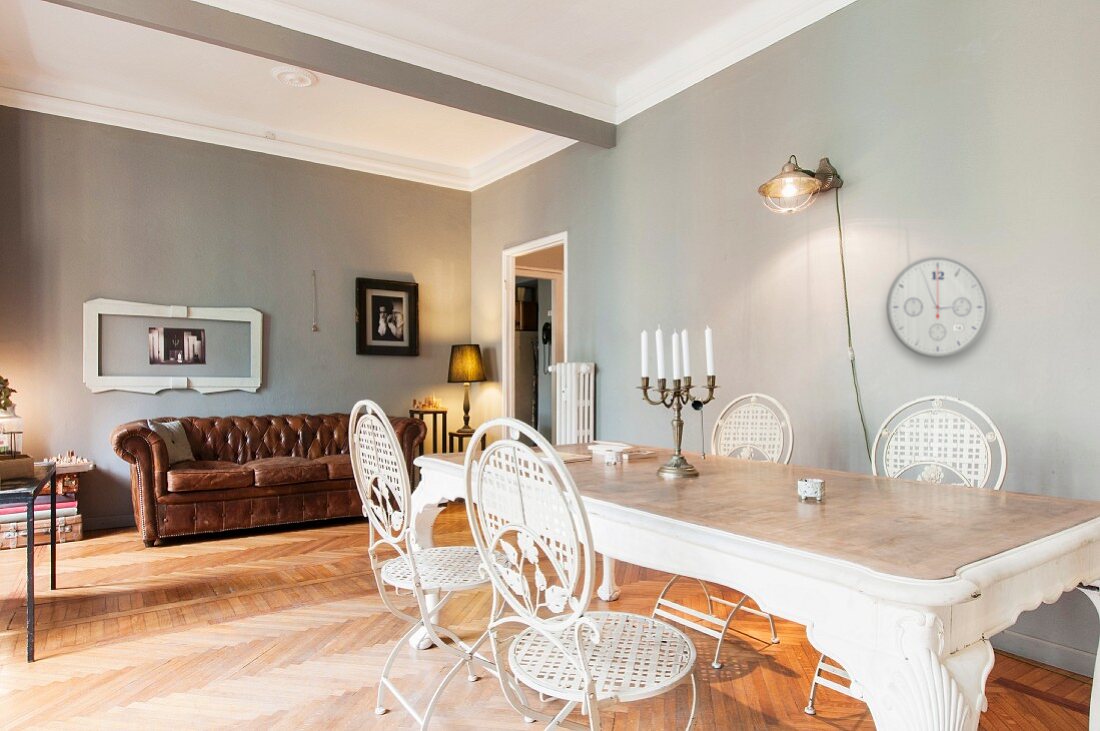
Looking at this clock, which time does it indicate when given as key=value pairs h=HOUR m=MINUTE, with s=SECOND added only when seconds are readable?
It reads h=2 m=56
